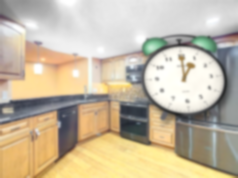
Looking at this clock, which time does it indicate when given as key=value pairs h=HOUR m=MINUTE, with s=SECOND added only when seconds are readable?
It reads h=1 m=0
